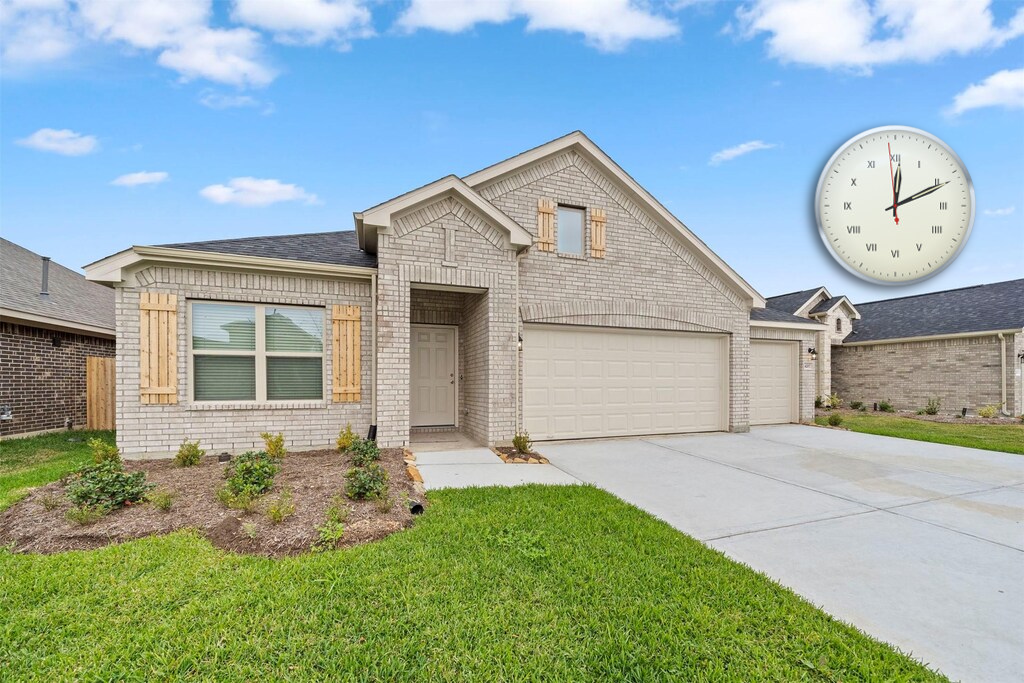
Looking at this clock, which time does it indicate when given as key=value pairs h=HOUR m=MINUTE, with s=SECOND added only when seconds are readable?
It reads h=12 m=10 s=59
